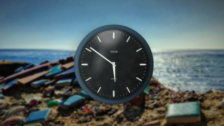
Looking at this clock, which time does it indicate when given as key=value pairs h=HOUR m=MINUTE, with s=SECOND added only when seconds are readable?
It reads h=5 m=51
